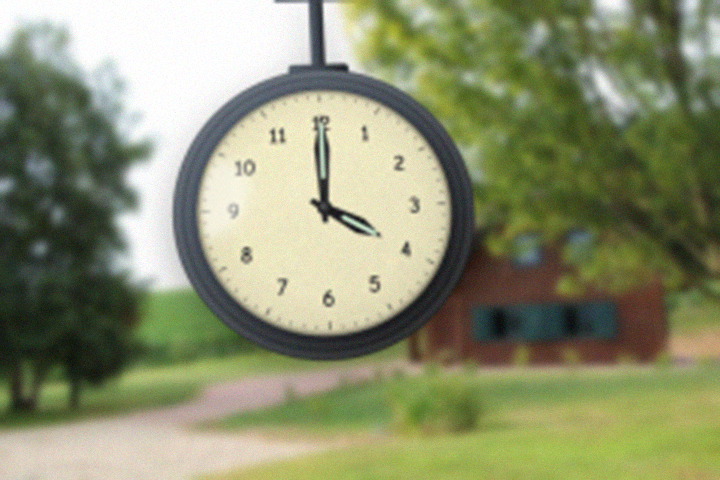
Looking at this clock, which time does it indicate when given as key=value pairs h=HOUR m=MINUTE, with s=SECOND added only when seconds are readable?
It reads h=4 m=0
